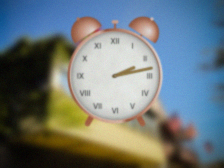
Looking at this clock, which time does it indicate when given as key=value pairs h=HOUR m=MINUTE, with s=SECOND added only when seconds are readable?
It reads h=2 m=13
